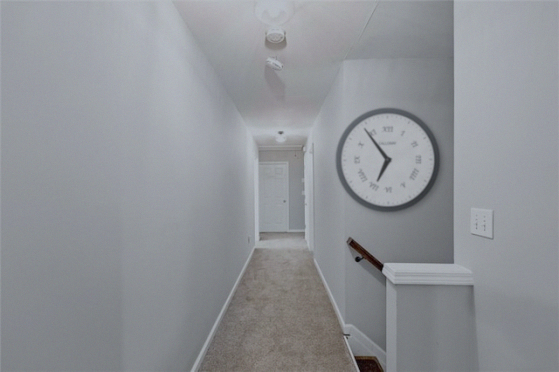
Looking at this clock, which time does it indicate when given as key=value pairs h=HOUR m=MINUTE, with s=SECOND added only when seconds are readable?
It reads h=6 m=54
